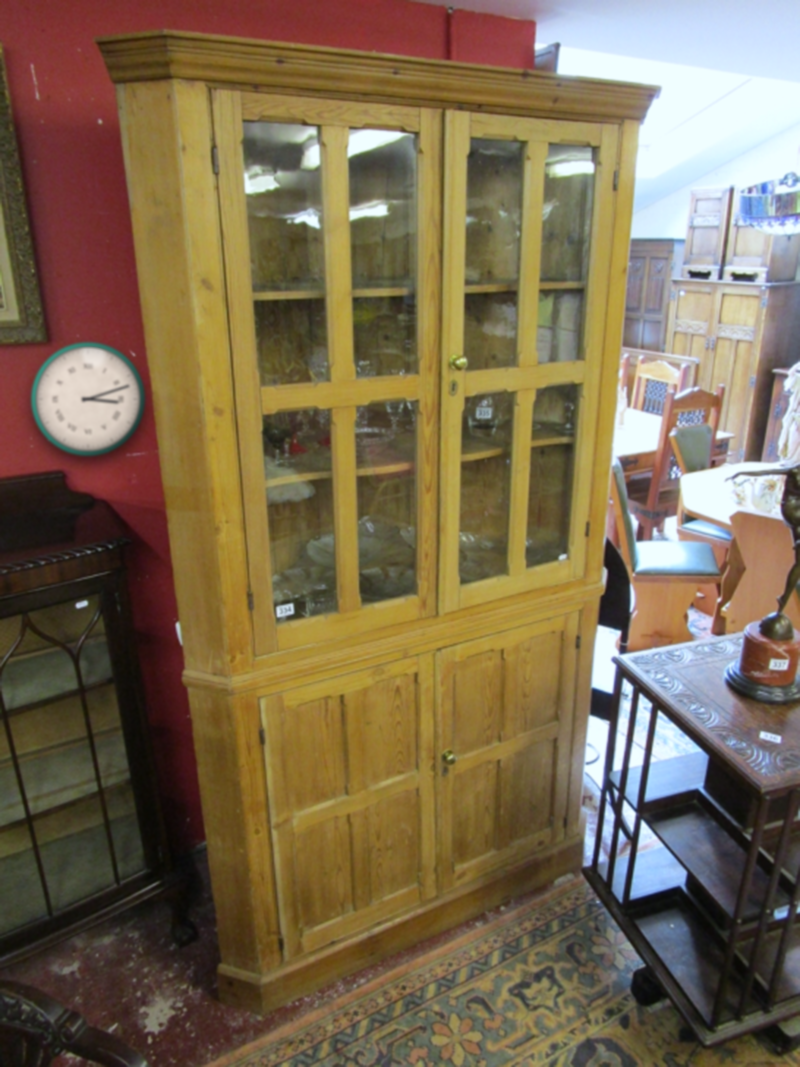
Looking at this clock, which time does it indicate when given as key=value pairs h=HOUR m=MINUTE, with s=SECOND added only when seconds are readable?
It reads h=3 m=12
